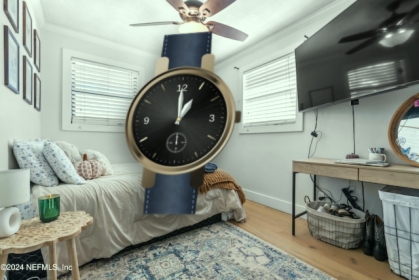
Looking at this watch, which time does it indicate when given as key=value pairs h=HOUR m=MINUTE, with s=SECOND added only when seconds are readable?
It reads h=1 m=0
